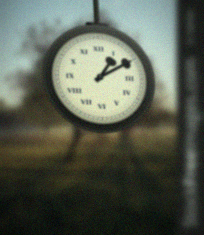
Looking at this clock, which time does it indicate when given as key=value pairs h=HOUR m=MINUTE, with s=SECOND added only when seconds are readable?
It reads h=1 m=10
